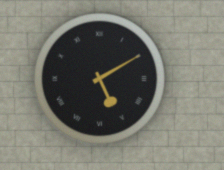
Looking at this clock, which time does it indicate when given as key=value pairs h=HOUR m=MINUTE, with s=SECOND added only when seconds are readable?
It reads h=5 m=10
